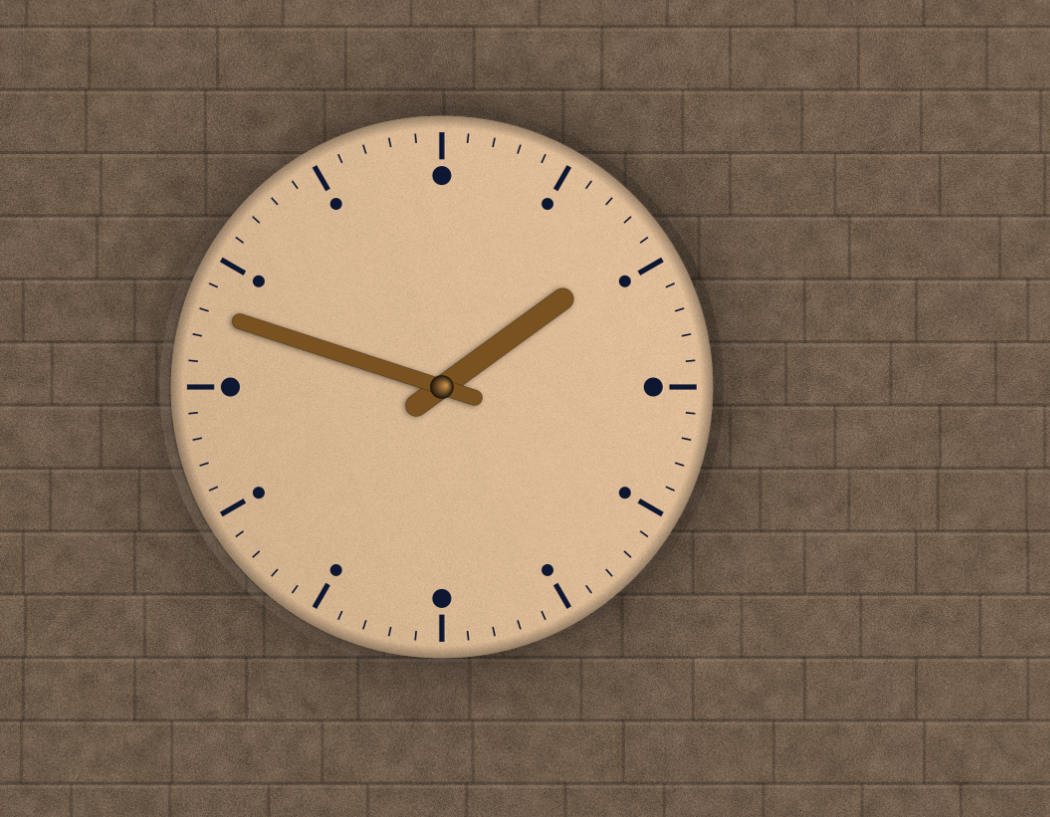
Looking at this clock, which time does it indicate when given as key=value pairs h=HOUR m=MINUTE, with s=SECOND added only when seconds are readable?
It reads h=1 m=48
